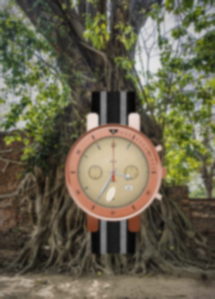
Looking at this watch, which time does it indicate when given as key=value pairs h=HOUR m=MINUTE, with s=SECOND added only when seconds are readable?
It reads h=3 m=35
